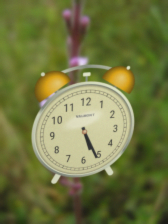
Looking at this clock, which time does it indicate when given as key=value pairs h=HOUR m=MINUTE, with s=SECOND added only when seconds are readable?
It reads h=5 m=26
